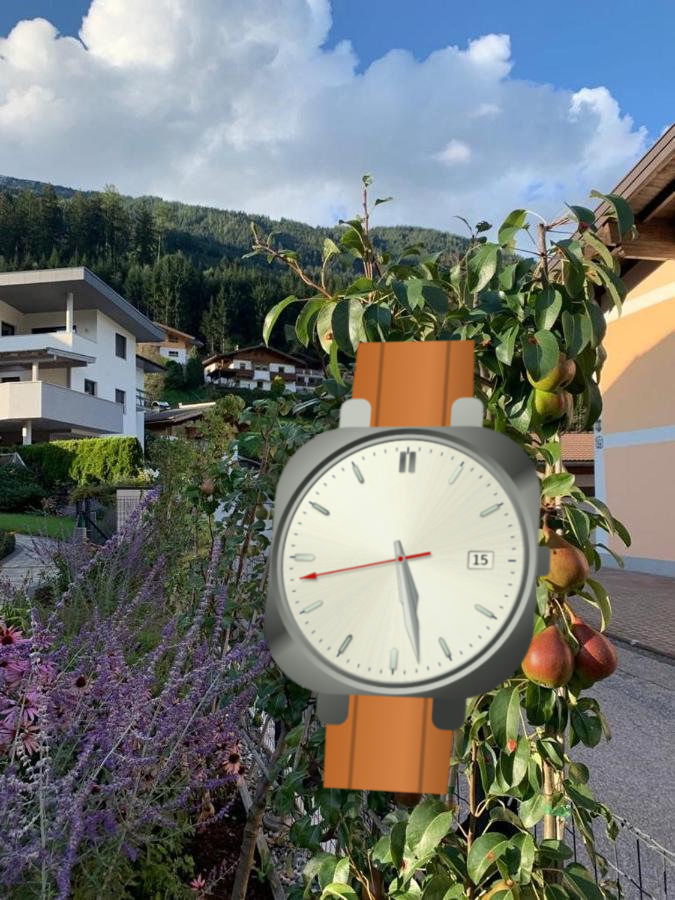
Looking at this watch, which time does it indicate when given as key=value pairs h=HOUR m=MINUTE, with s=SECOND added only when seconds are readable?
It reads h=5 m=27 s=43
